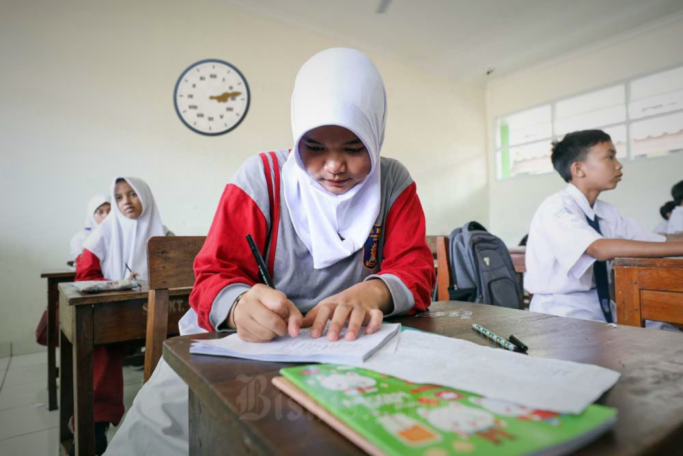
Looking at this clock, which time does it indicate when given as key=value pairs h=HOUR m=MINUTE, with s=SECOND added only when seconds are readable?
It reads h=3 m=13
